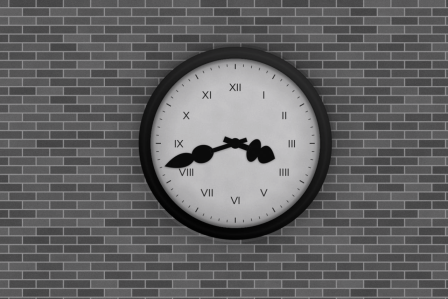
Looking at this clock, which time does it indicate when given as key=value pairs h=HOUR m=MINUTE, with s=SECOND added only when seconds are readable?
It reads h=3 m=42
